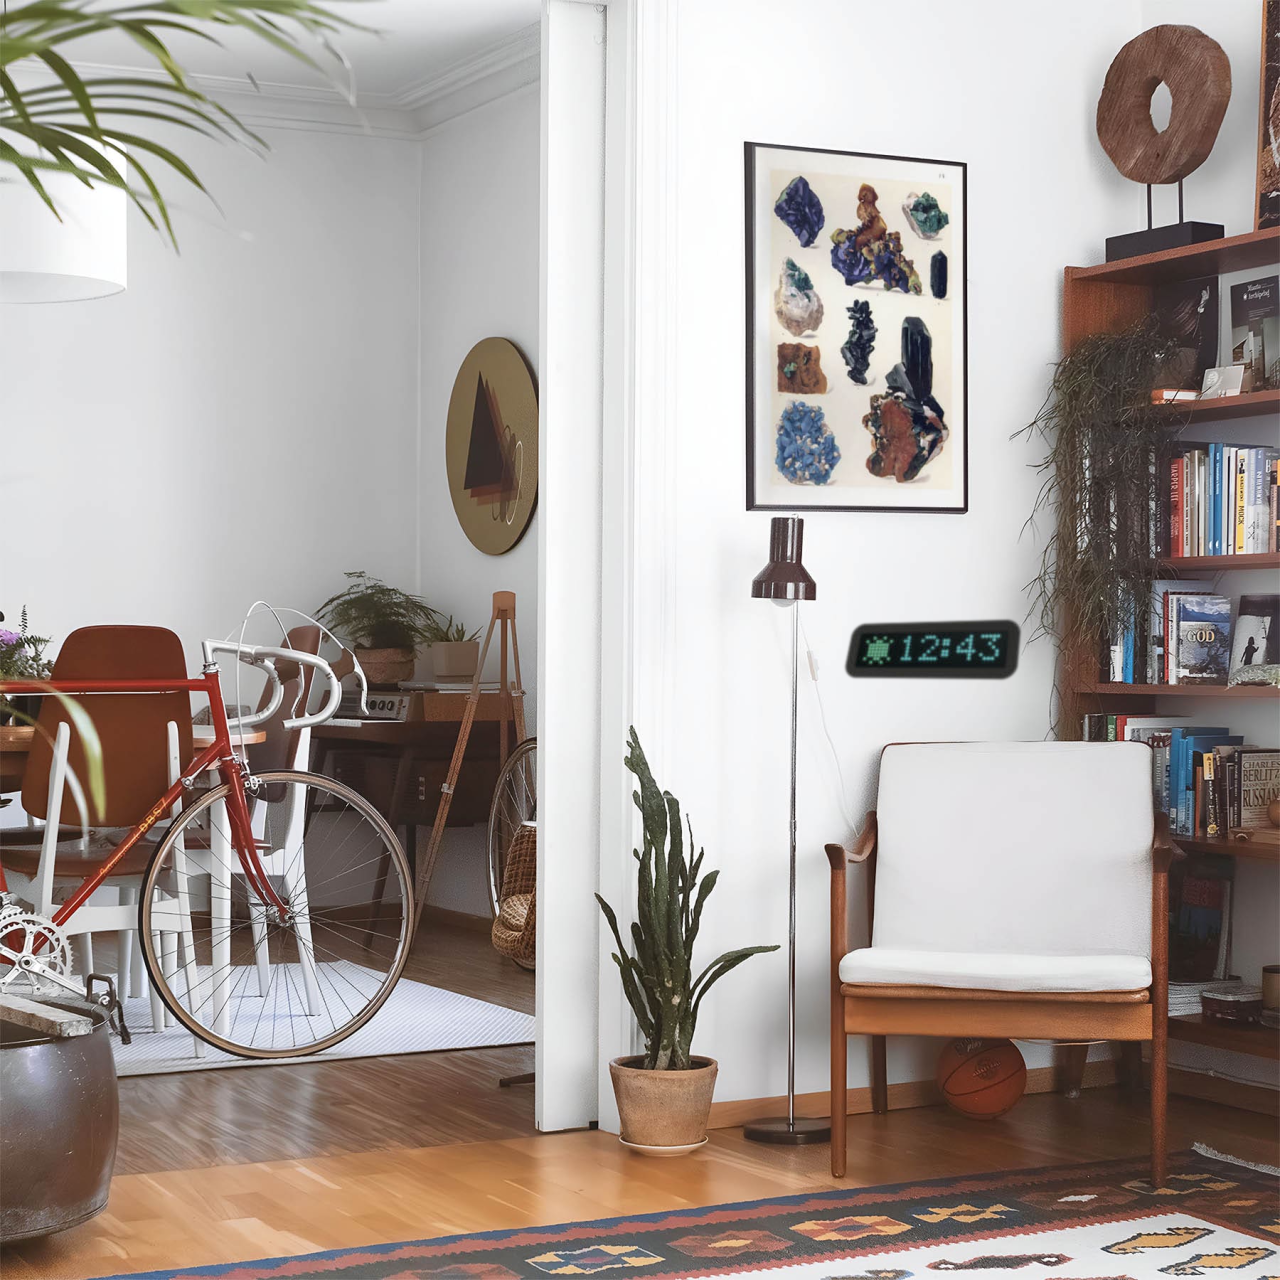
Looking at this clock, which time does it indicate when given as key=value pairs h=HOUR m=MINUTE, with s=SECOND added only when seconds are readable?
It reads h=12 m=43
